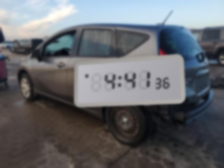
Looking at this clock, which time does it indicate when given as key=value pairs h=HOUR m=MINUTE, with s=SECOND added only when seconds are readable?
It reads h=4 m=41 s=36
